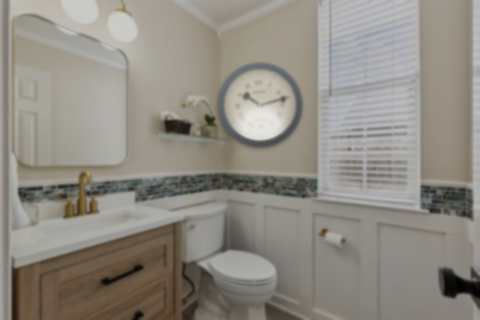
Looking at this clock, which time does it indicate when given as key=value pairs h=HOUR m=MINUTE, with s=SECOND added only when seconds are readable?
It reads h=10 m=13
